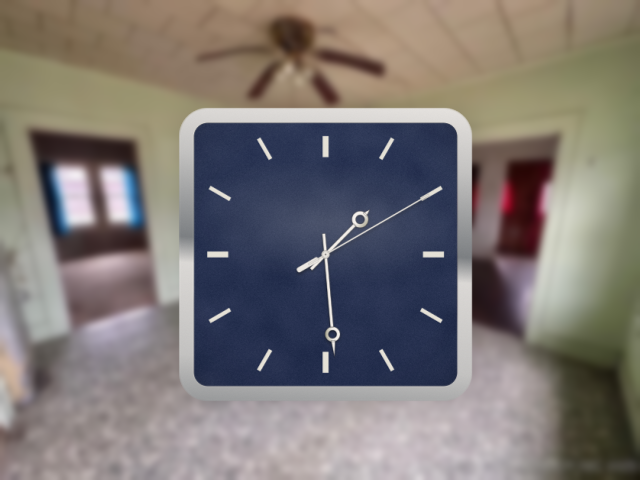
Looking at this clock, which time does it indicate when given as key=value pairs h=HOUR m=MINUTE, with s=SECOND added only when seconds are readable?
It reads h=1 m=29 s=10
